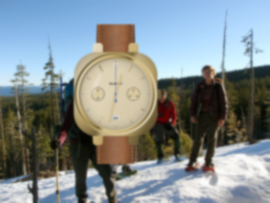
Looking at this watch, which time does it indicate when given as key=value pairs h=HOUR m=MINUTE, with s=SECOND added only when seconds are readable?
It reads h=12 m=32
